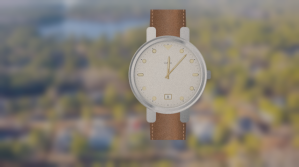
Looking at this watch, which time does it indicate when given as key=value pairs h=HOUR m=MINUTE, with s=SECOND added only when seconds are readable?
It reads h=12 m=7
